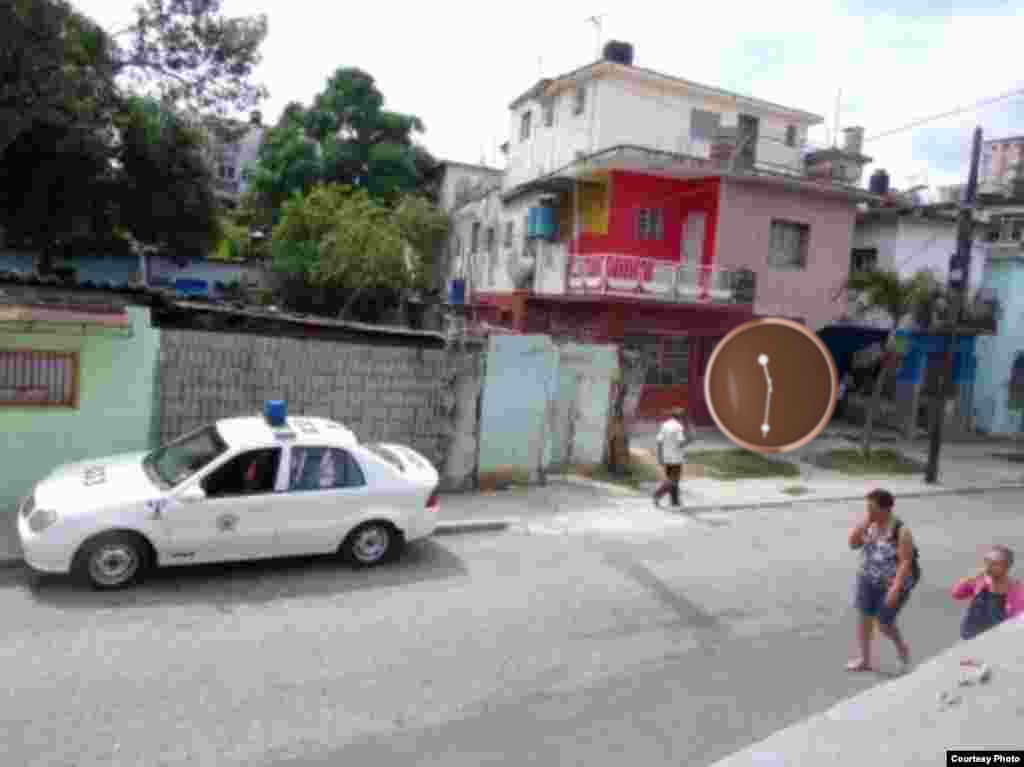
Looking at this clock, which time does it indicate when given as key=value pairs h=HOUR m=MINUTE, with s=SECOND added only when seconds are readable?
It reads h=11 m=31
